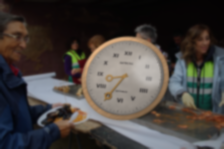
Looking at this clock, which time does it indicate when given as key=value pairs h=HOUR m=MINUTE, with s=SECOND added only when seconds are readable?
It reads h=8 m=35
